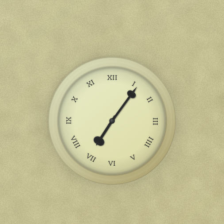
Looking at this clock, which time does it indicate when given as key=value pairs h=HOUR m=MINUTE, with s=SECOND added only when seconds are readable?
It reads h=7 m=6
